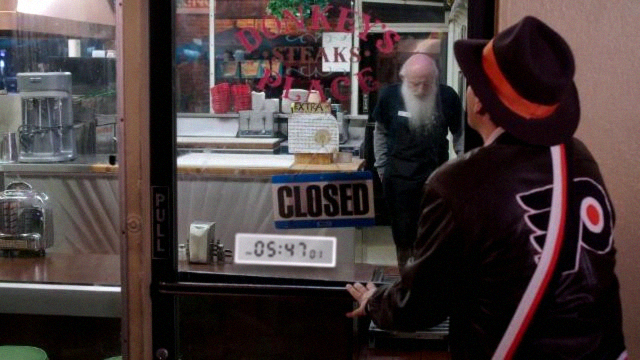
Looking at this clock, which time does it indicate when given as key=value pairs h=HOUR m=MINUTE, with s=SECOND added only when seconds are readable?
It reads h=5 m=47
